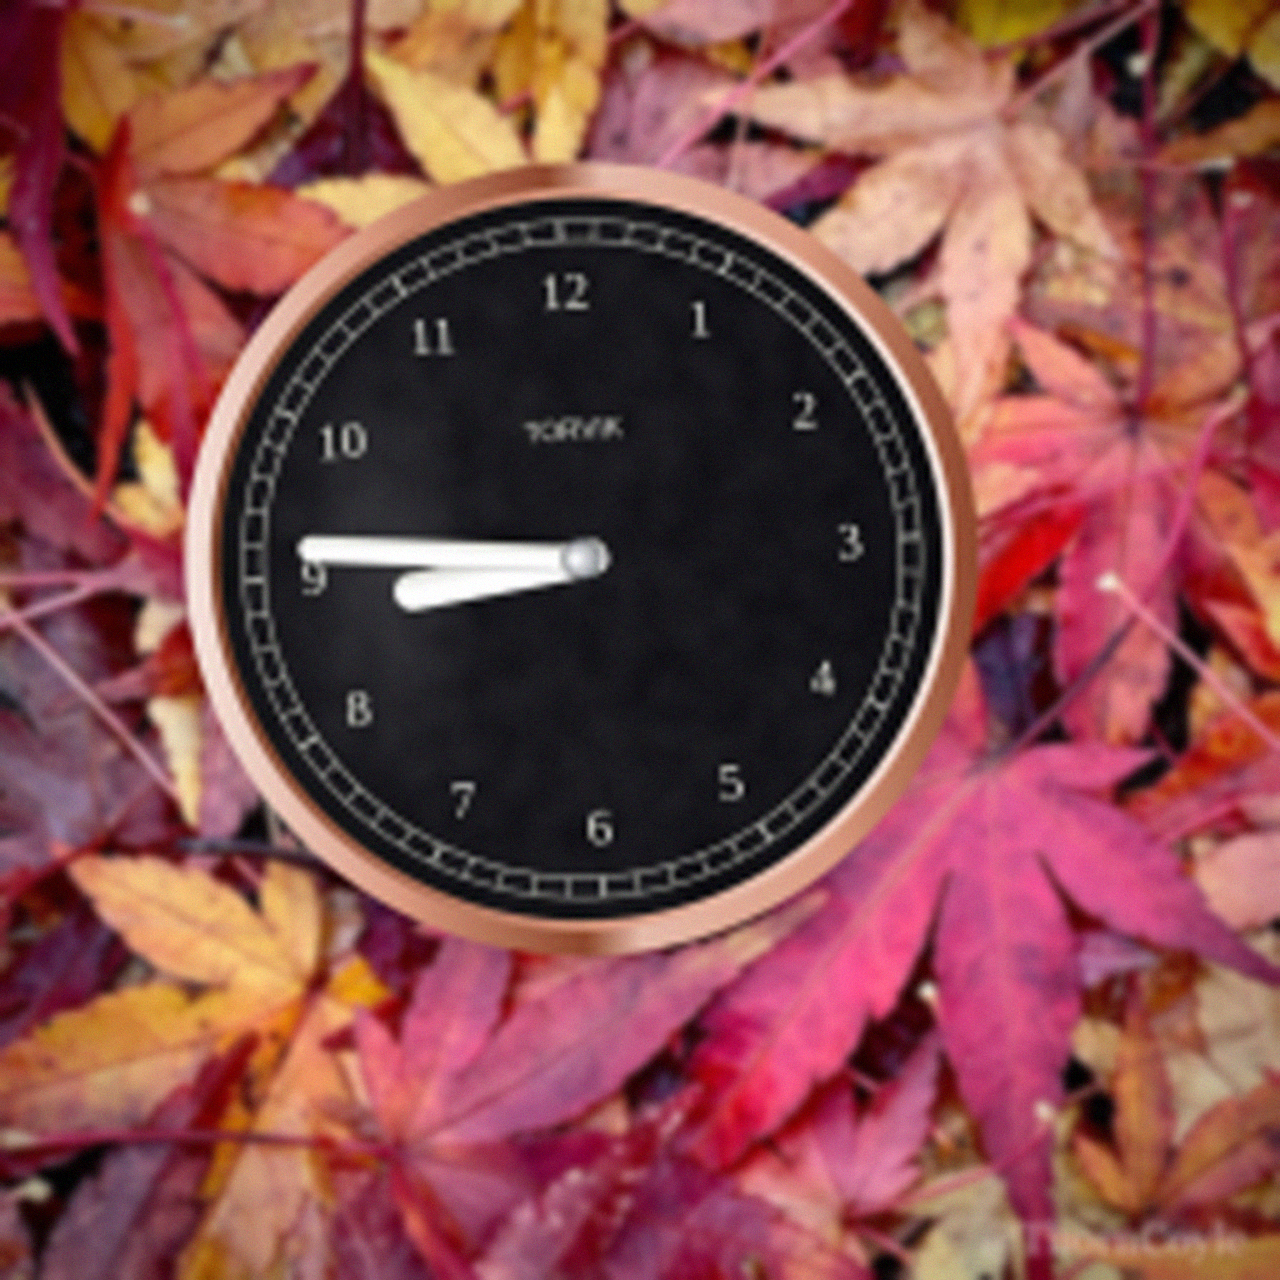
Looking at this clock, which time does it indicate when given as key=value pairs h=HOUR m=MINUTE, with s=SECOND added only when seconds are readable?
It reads h=8 m=46
